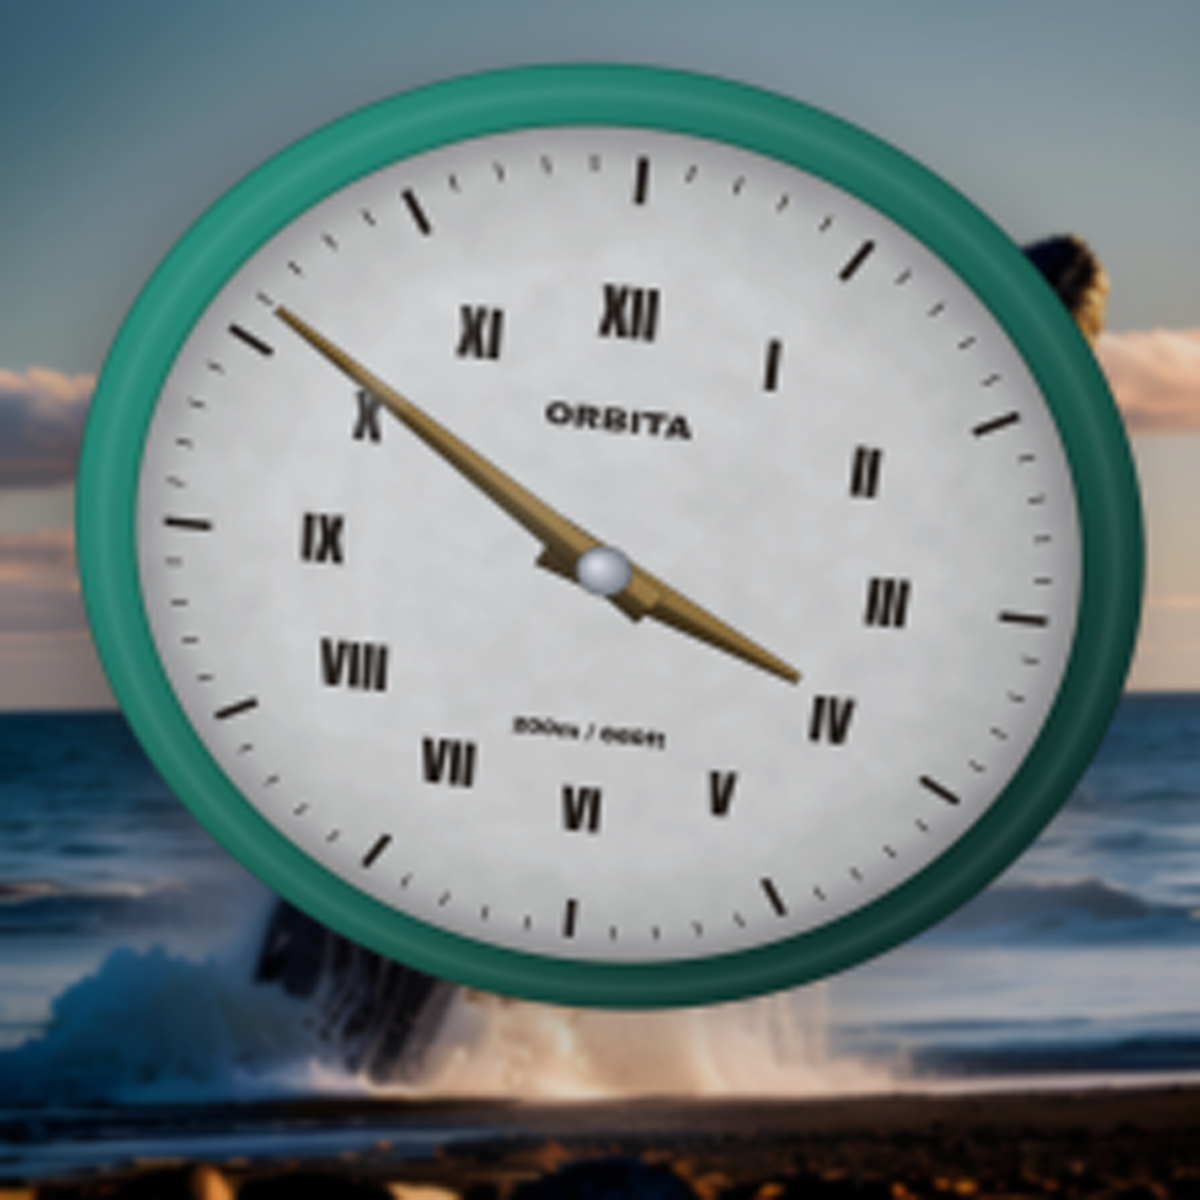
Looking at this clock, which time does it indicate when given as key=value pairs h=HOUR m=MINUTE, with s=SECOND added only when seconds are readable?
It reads h=3 m=51
